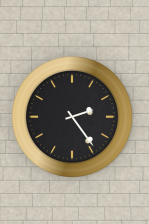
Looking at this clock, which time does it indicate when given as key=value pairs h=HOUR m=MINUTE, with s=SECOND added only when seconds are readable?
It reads h=2 m=24
